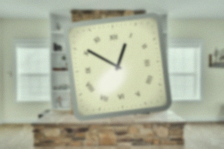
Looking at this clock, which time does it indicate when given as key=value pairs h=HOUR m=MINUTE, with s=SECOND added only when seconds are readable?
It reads h=12 m=51
